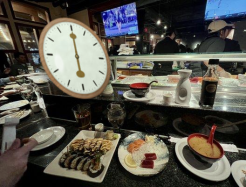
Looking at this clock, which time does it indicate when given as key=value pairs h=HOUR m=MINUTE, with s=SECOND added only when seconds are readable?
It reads h=6 m=0
